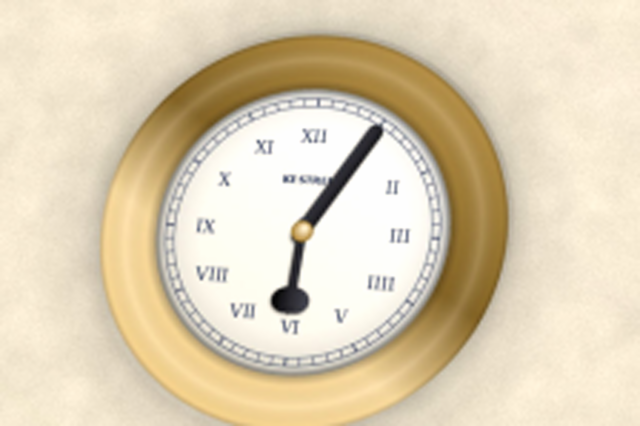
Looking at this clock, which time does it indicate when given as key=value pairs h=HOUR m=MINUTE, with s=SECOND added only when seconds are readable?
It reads h=6 m=5
